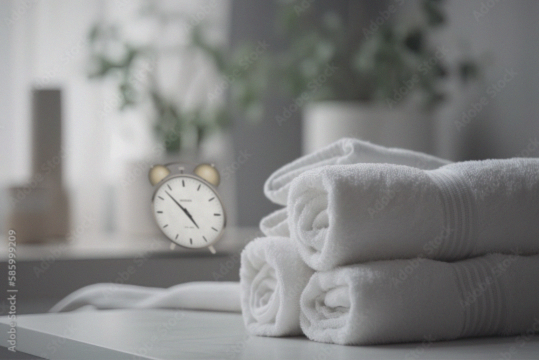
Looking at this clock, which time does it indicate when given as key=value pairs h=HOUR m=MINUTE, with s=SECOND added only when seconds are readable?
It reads h=4 m=53
